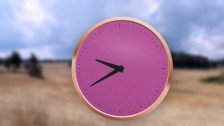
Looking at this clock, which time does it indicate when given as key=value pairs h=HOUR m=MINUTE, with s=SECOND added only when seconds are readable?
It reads h=9 m=40
